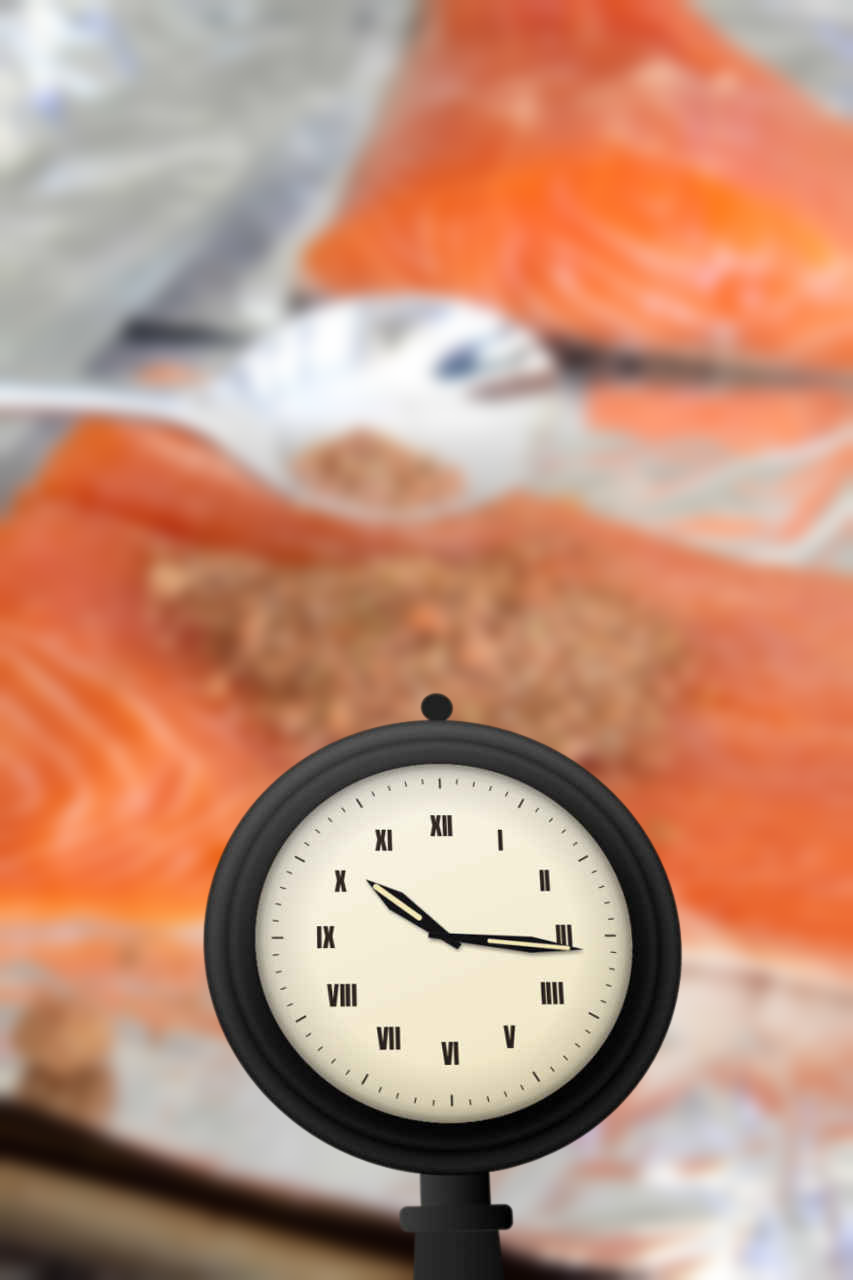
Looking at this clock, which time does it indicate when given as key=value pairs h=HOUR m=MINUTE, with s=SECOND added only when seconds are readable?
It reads h=10 m=16
